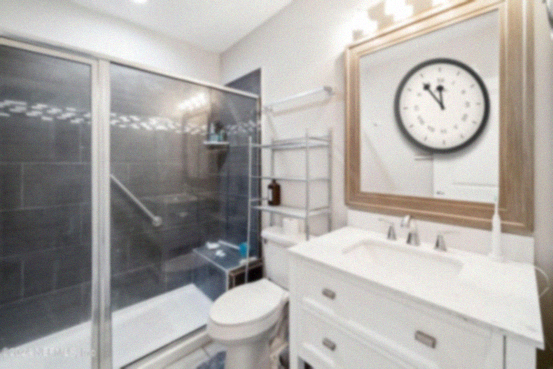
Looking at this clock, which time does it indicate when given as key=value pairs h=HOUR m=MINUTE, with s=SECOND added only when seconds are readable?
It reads h=11 m=54
